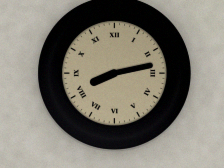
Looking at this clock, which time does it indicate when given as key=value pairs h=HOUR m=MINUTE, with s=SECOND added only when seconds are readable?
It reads h=8 m=13
